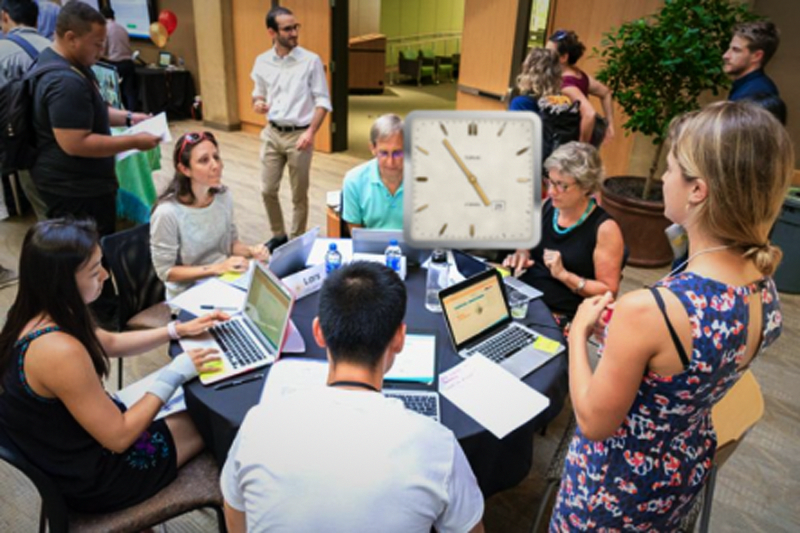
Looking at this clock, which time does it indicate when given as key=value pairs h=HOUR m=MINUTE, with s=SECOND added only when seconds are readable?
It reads h=4 m=54
